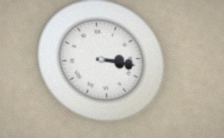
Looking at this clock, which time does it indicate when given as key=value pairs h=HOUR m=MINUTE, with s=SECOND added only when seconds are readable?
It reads h=3 m=17
